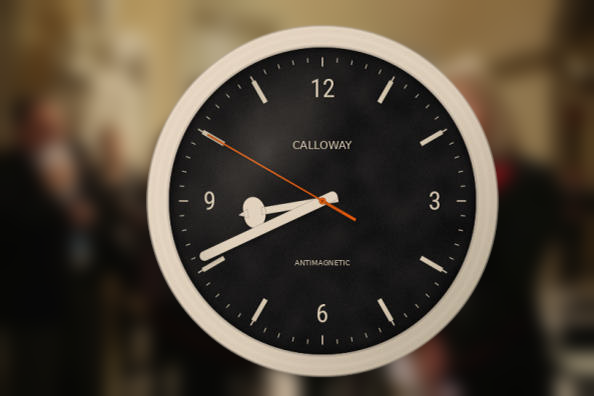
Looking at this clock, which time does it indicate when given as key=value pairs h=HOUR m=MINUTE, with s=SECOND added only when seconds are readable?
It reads h=8 m=40 s=50
